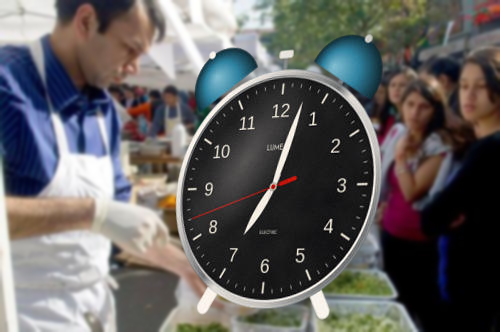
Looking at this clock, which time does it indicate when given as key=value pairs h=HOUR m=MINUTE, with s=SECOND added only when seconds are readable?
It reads h=7 m=2 s=42
